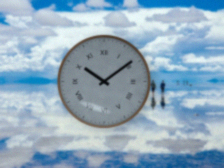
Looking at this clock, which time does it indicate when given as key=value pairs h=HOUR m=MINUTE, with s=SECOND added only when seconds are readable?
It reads h=10 m=9
